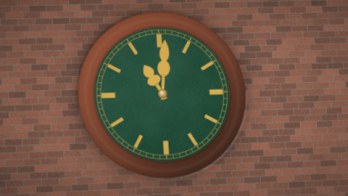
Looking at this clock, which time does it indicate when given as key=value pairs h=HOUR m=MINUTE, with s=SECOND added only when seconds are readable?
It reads h=11 m=1
